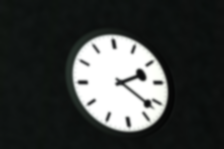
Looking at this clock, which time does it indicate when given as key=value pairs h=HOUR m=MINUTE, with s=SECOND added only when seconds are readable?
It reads h=2 m=22
